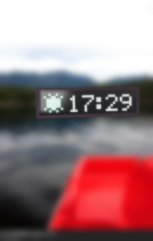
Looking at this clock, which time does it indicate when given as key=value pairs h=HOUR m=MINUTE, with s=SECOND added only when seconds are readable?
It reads h=17 m=29
